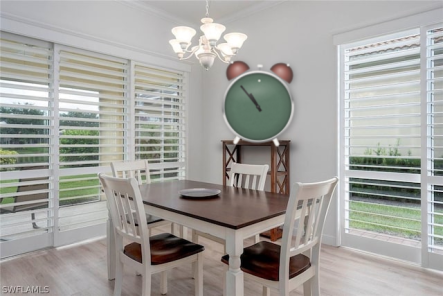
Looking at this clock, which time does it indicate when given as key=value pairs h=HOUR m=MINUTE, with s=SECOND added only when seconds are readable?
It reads h=10 m=53
